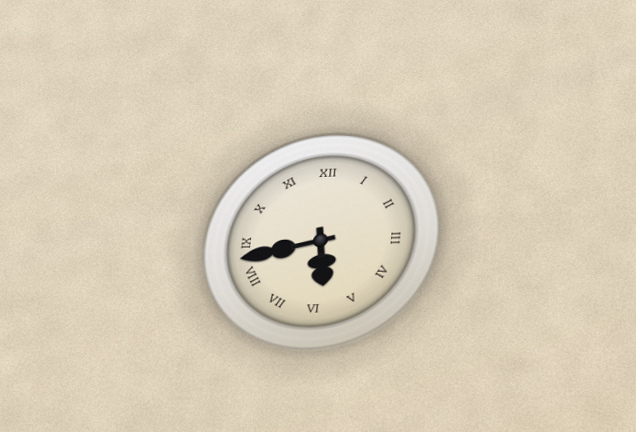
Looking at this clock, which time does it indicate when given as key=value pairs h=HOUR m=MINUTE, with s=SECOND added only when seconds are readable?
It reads h=5 m=43
